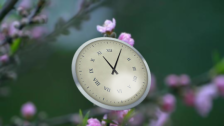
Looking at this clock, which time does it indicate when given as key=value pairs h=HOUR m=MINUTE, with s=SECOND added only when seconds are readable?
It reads h=11 m=5
